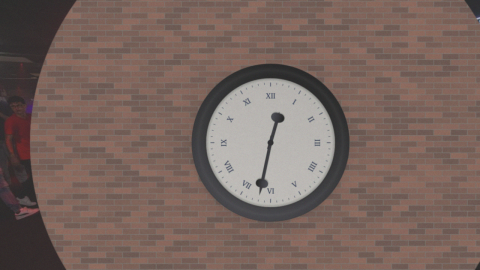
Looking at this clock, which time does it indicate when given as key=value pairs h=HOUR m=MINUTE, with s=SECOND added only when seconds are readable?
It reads h=12 m=32
